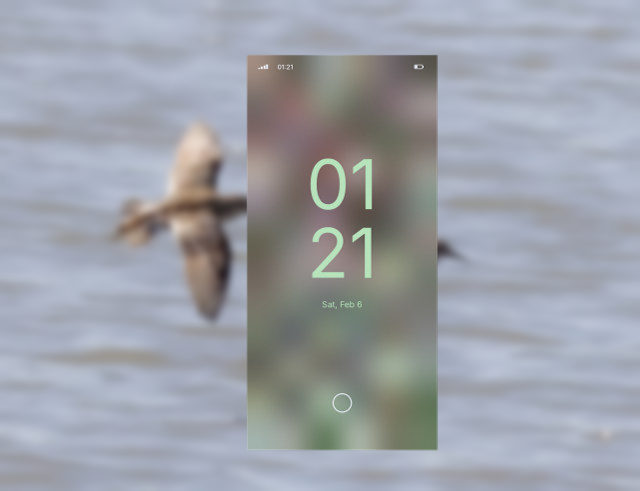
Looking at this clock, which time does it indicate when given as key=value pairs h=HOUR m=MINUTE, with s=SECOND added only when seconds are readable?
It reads h=1 m=21
